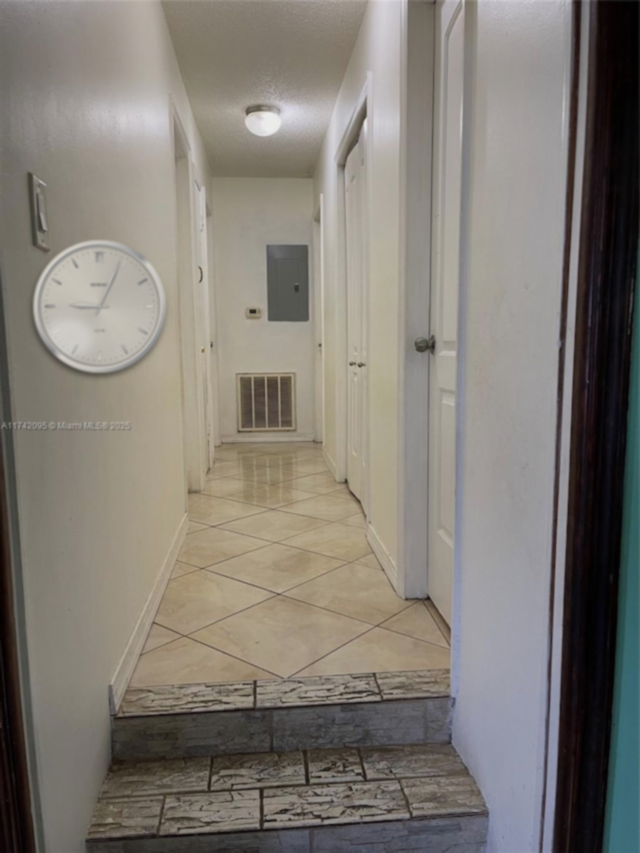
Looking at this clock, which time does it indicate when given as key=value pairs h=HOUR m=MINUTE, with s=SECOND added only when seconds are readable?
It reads h=9 m=4
